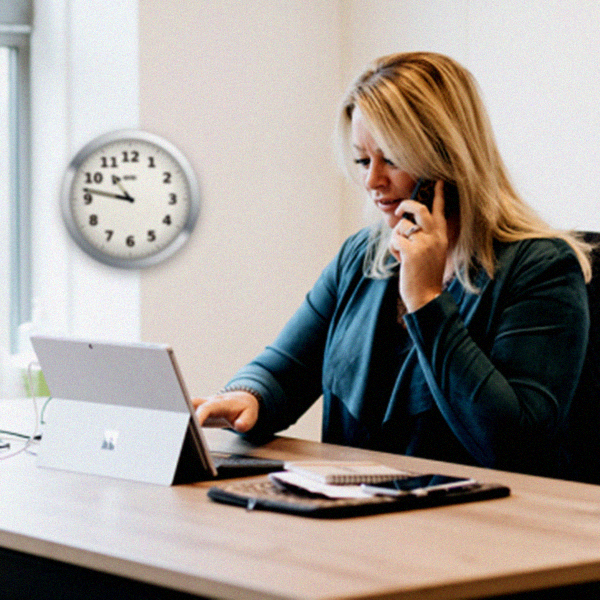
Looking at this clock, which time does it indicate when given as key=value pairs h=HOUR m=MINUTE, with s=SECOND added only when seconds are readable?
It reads h=10 m=47
